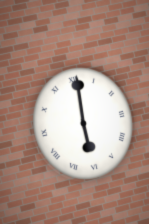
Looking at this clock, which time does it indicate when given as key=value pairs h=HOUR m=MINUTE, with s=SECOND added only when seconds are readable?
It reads h=6 m=1
